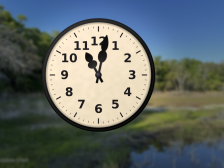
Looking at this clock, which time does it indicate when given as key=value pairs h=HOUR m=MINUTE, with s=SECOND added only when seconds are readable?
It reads h=11 m=2
